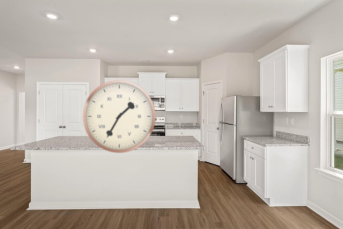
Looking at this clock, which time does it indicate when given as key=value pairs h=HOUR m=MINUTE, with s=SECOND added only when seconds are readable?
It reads h=1 m=35
